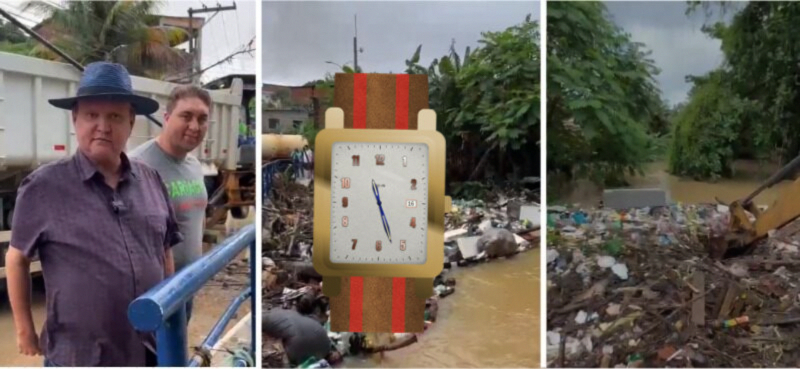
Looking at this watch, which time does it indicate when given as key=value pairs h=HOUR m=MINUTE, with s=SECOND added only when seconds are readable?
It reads h=11 m=27
